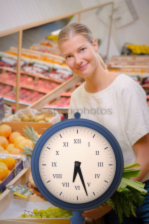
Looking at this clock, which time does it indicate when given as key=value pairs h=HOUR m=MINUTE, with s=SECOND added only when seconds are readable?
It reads h=6 m=27
